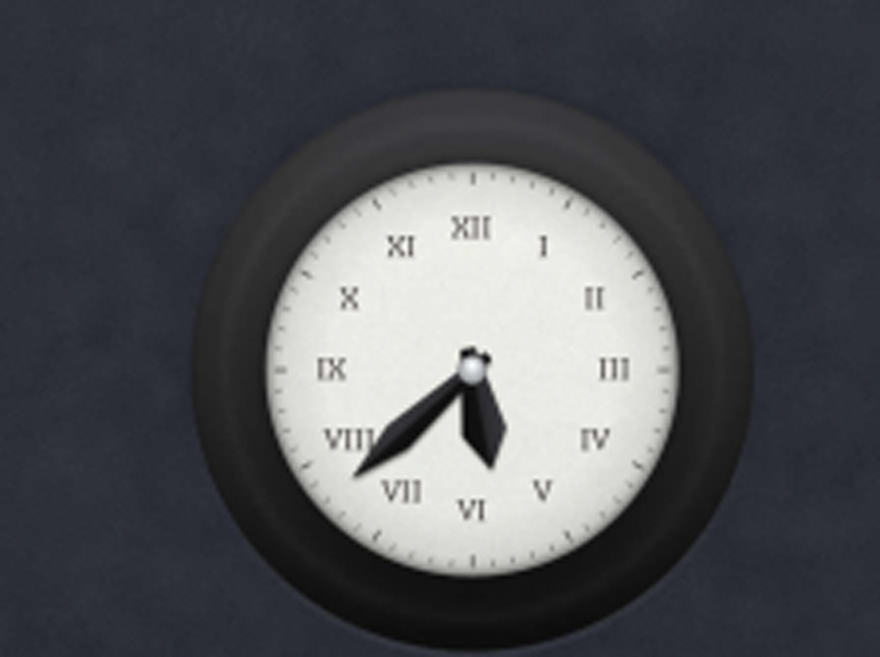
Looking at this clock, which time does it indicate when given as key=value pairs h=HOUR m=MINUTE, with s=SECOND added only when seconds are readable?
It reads h=5 m=38
